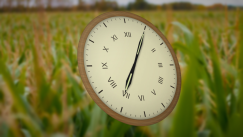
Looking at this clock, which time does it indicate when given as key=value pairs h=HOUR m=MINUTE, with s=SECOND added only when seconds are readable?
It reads h=7 m=5
